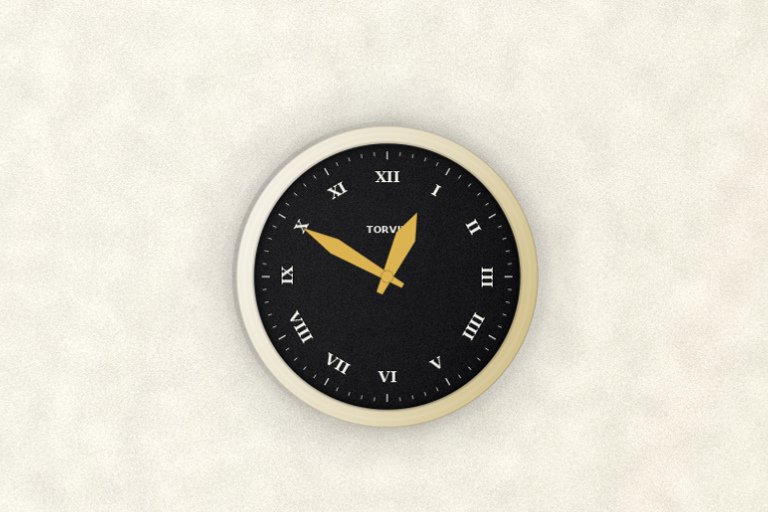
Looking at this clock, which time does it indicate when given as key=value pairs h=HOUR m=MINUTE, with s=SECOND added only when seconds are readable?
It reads h=12 m=50
